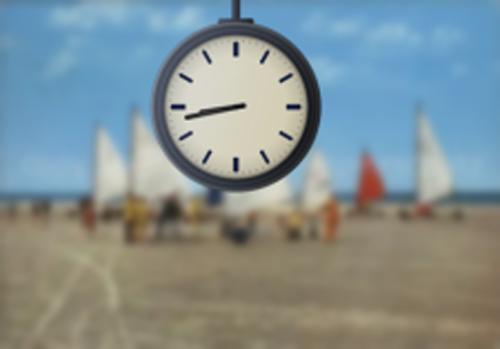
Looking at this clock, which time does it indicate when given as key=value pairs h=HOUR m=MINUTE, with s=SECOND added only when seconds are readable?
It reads h=8 m=43
